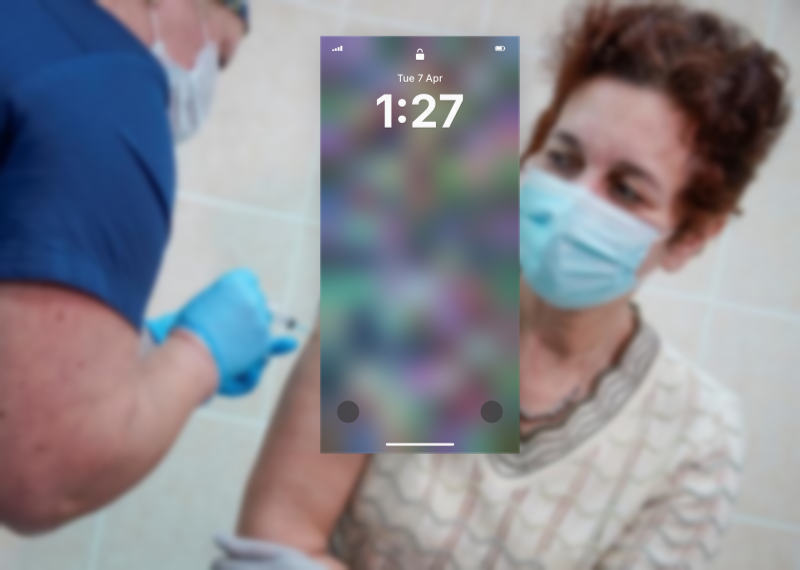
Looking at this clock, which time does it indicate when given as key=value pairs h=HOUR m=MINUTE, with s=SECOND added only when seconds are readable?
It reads h=1 m=27
